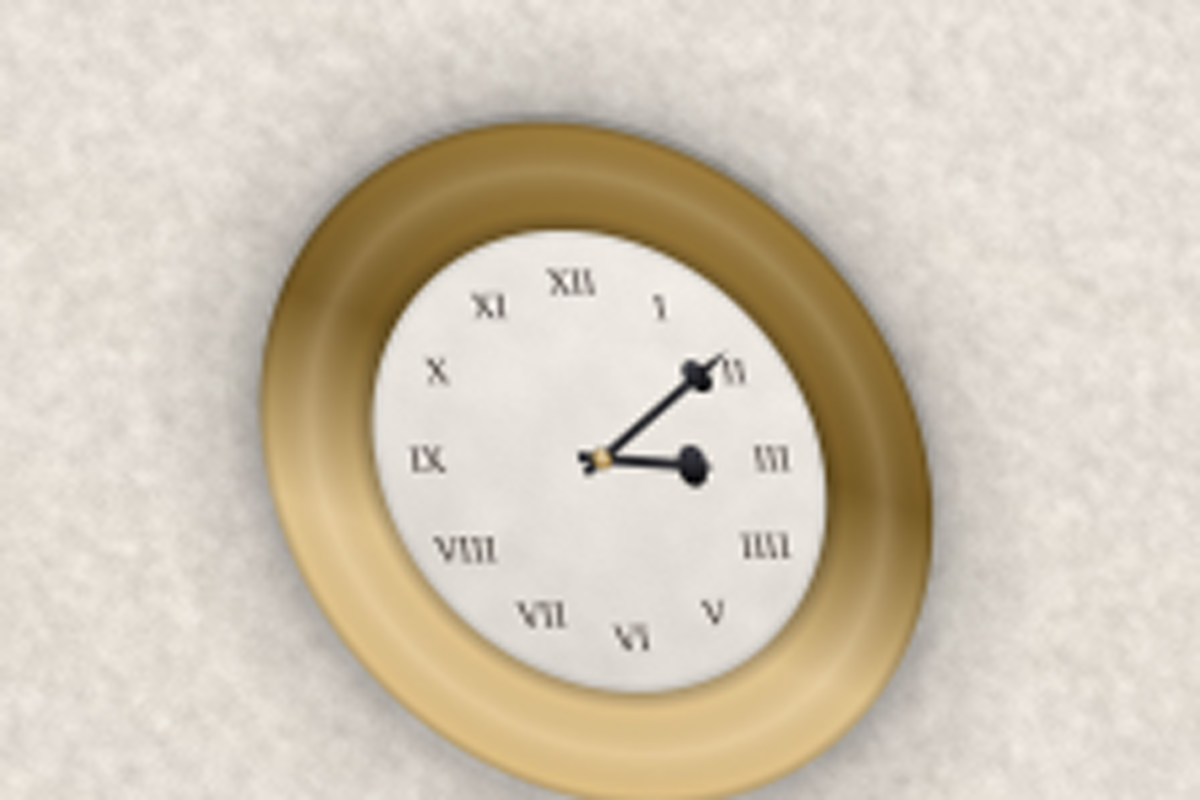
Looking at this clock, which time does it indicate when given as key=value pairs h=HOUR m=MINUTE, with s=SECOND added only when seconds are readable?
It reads h=3 m=9
